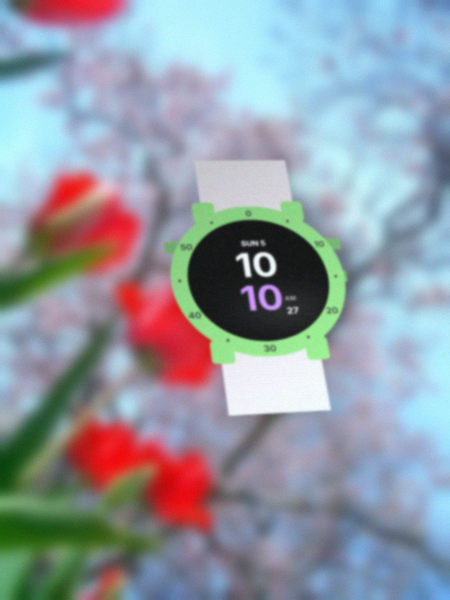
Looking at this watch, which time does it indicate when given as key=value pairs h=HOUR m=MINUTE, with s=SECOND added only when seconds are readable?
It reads h=10 m=10
